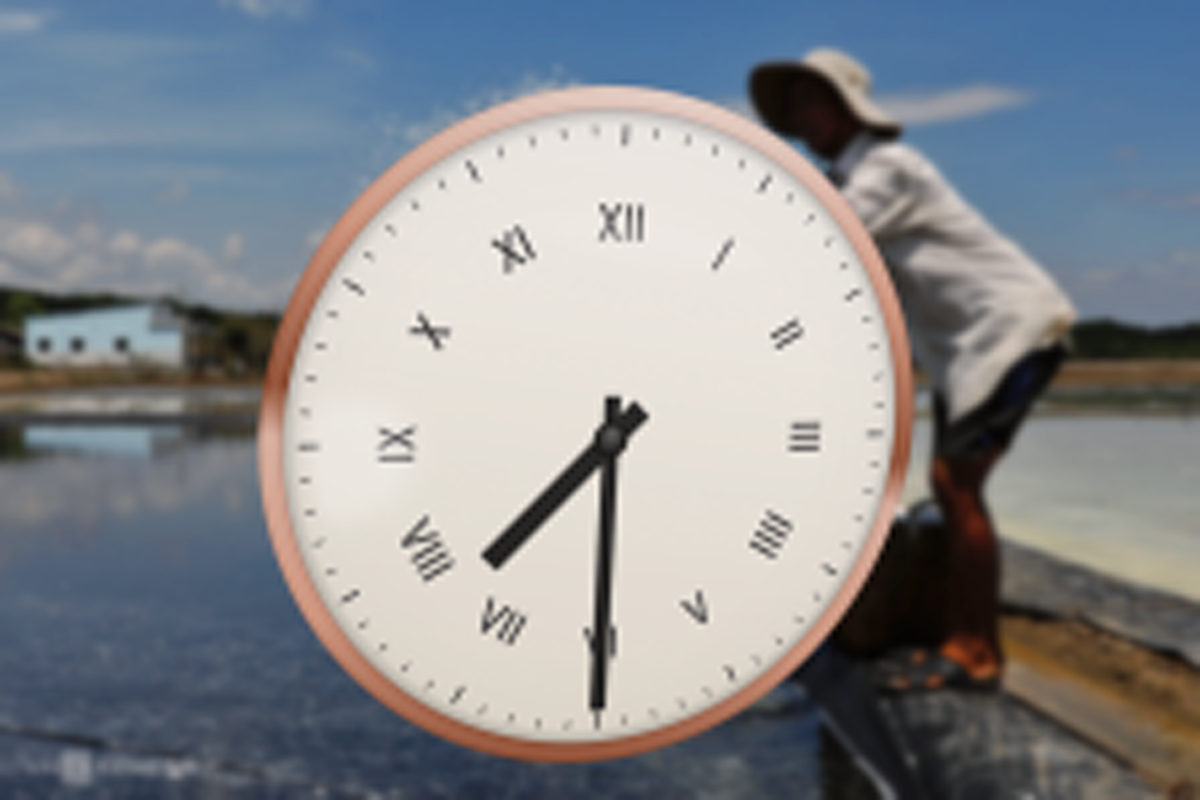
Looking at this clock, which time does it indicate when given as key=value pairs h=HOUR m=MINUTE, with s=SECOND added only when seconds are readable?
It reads h=7 m=30
